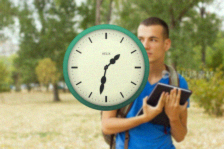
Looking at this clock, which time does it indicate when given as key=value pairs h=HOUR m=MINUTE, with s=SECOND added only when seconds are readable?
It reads h=1 m=32
